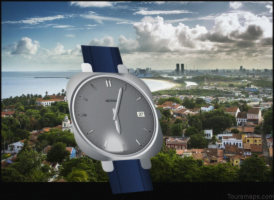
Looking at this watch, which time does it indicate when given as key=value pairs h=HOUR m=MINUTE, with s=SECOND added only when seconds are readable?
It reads h=6 m=4
